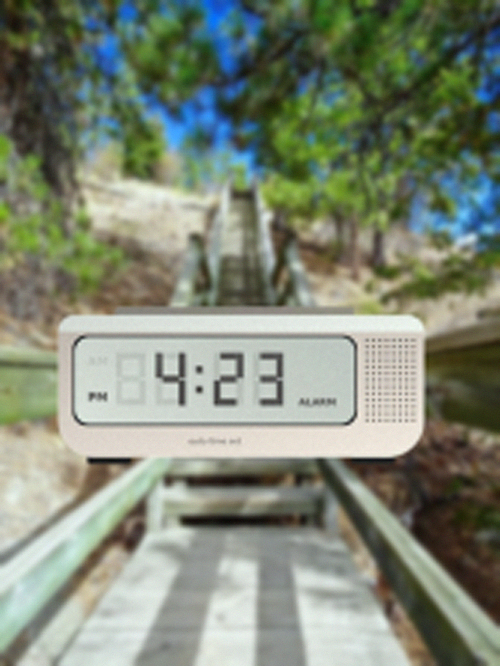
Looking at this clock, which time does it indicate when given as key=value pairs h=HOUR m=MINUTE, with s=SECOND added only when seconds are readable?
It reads h=4 m=23
